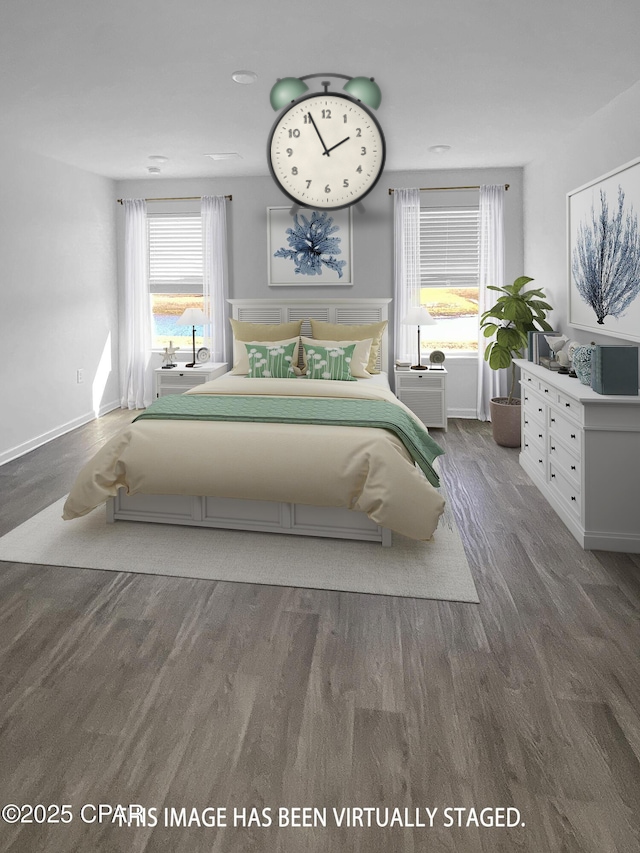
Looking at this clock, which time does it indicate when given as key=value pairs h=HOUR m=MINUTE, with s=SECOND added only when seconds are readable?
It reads h=1 m=56
